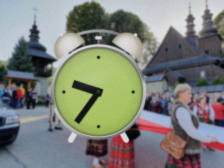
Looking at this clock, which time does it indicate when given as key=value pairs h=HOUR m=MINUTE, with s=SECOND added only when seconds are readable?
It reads h=9 m=36
